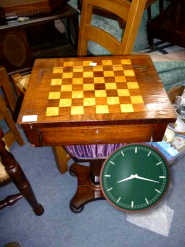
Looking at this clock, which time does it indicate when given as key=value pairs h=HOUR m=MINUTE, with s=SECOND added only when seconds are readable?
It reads h=8 m=17
